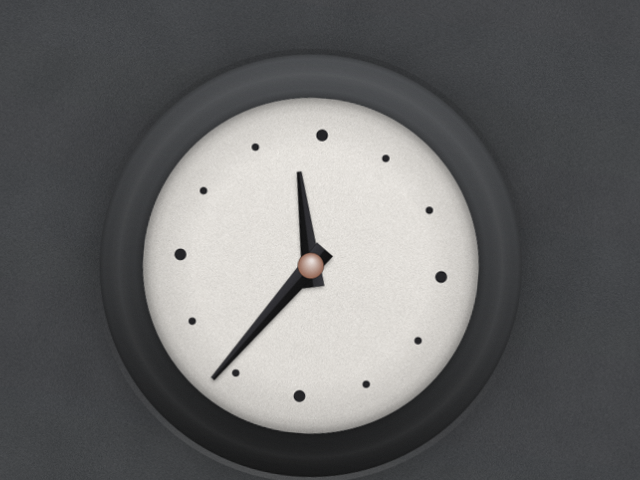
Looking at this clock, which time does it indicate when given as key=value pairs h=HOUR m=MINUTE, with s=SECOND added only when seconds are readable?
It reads h=11 m=36
